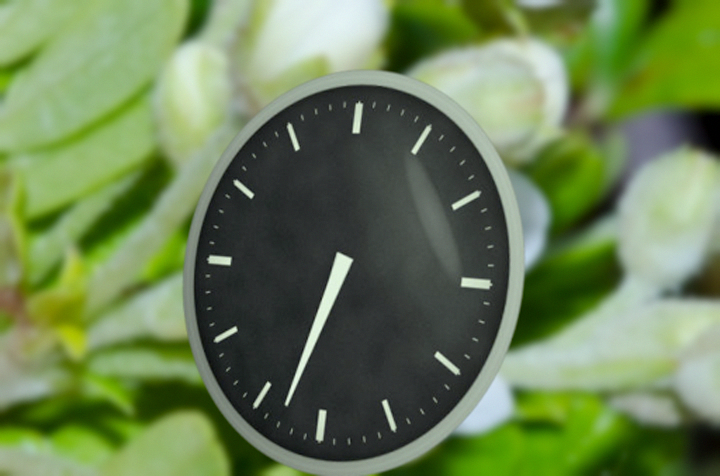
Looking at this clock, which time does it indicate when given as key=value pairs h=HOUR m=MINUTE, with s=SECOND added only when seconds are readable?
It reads h=6 m=33
